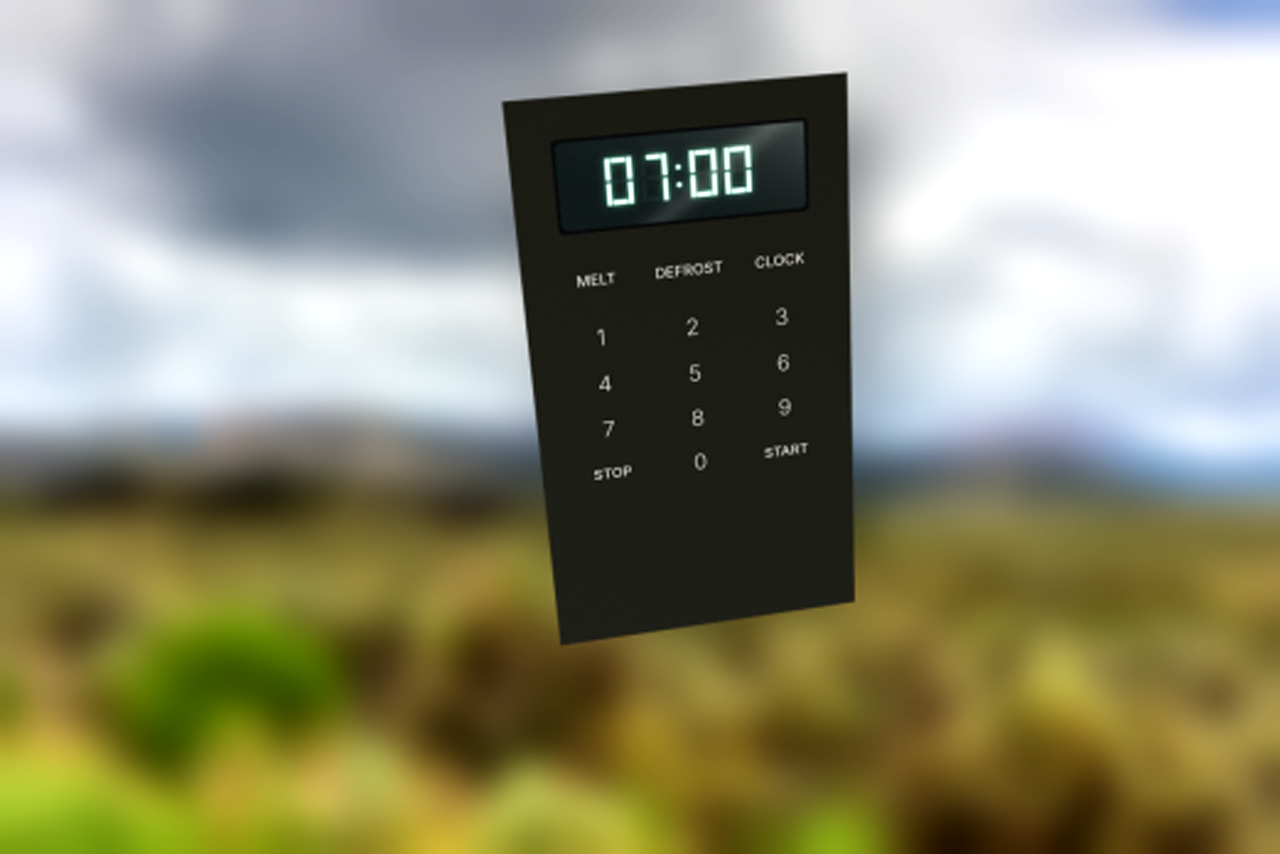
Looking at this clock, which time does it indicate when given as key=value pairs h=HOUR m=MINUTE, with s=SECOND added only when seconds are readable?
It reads h=7 m=0
